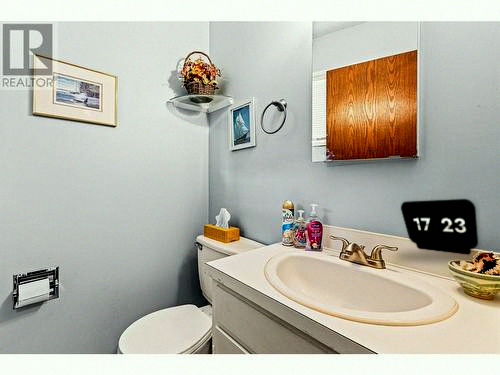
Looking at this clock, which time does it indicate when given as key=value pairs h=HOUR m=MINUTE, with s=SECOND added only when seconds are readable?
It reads h=17 m=23
